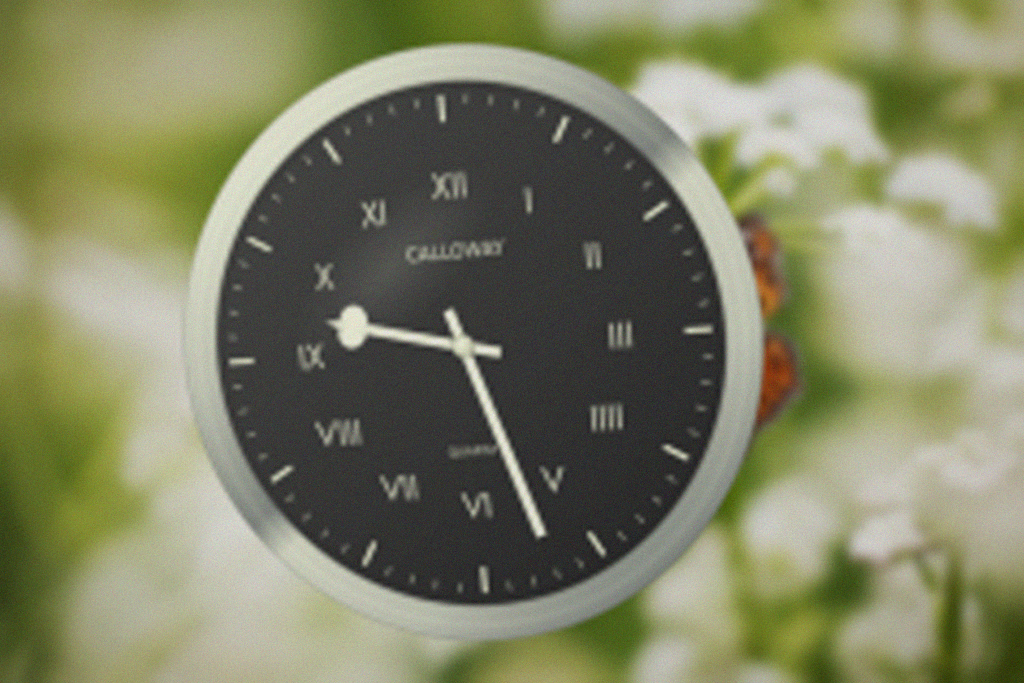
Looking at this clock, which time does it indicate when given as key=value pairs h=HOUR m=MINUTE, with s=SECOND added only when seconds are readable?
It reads h=9 m=27
